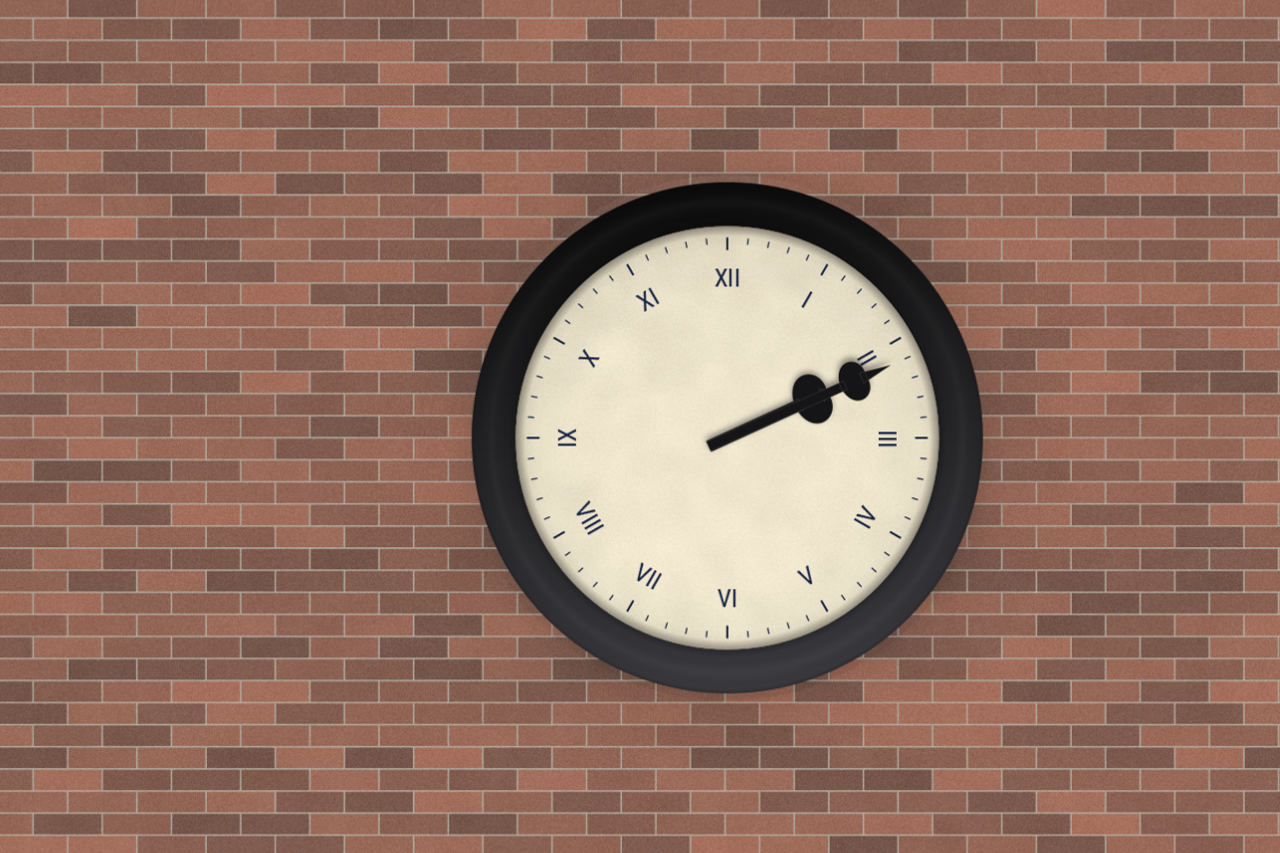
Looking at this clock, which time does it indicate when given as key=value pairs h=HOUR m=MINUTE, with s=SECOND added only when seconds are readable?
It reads h=2 m=11
